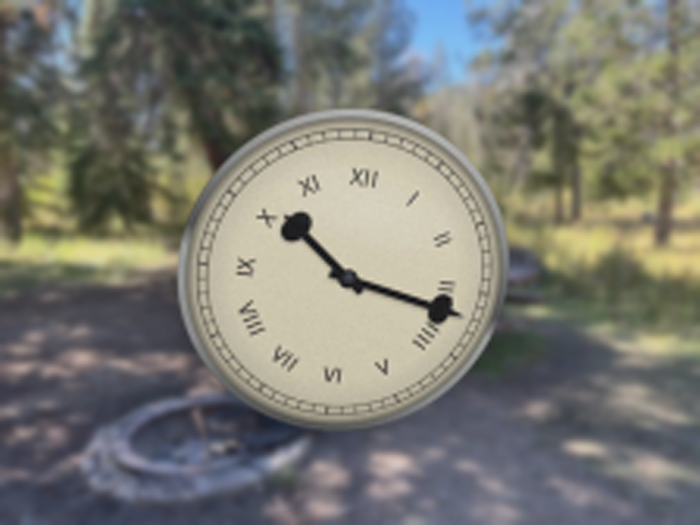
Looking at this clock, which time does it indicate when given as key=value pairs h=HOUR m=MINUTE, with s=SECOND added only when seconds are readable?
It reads h=10 m=17
